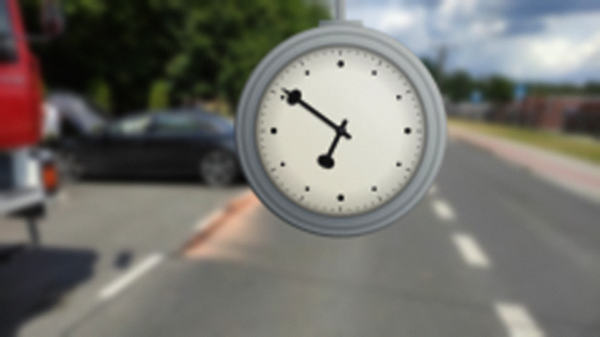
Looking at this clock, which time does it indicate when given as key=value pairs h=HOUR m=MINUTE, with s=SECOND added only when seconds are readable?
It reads h=6 m=51
